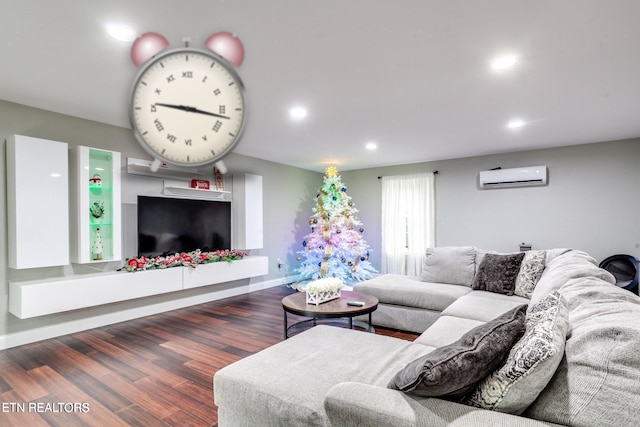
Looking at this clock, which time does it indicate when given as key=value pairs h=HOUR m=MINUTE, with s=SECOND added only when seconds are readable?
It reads h=9 m=17
